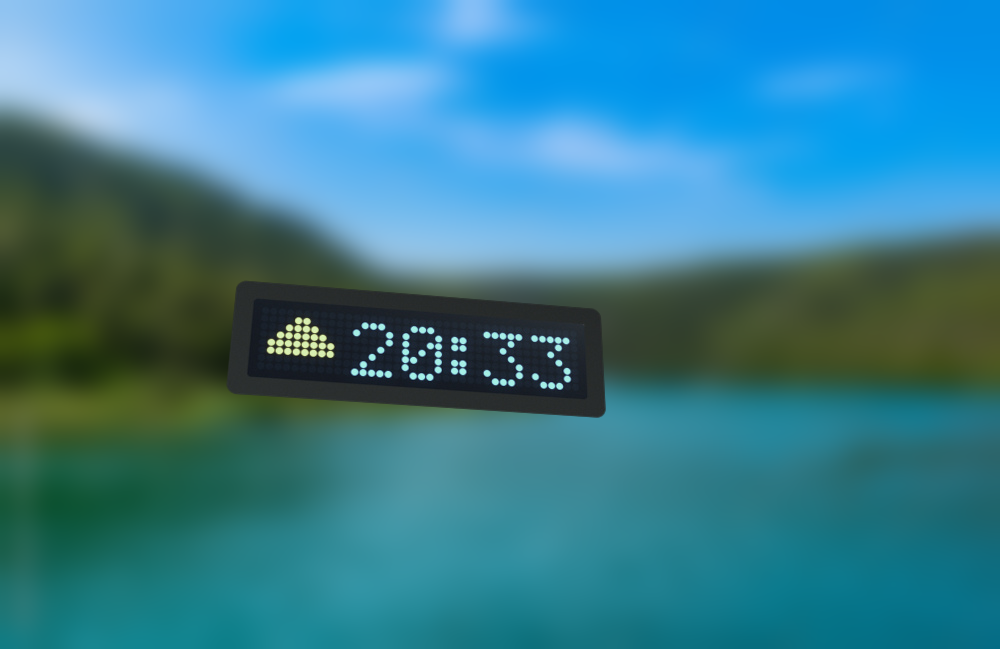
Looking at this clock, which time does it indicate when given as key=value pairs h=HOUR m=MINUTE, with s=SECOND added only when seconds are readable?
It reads h=20 m=33
